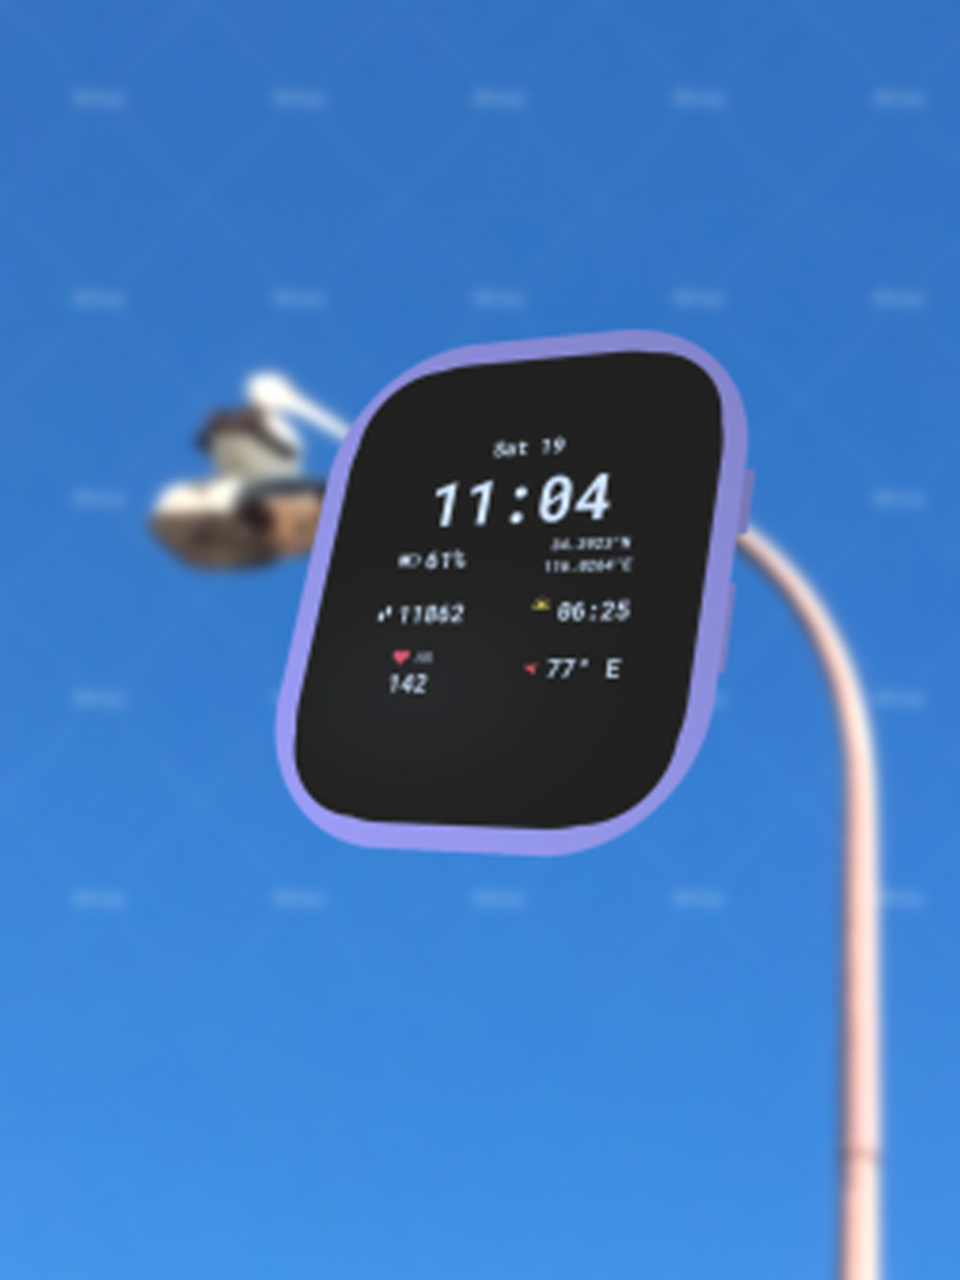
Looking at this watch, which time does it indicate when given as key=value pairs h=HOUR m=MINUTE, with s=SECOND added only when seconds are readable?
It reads h=11 m=4
